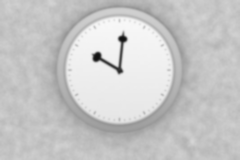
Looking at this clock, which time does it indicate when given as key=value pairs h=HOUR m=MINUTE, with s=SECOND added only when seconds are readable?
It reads h=10 m=1
